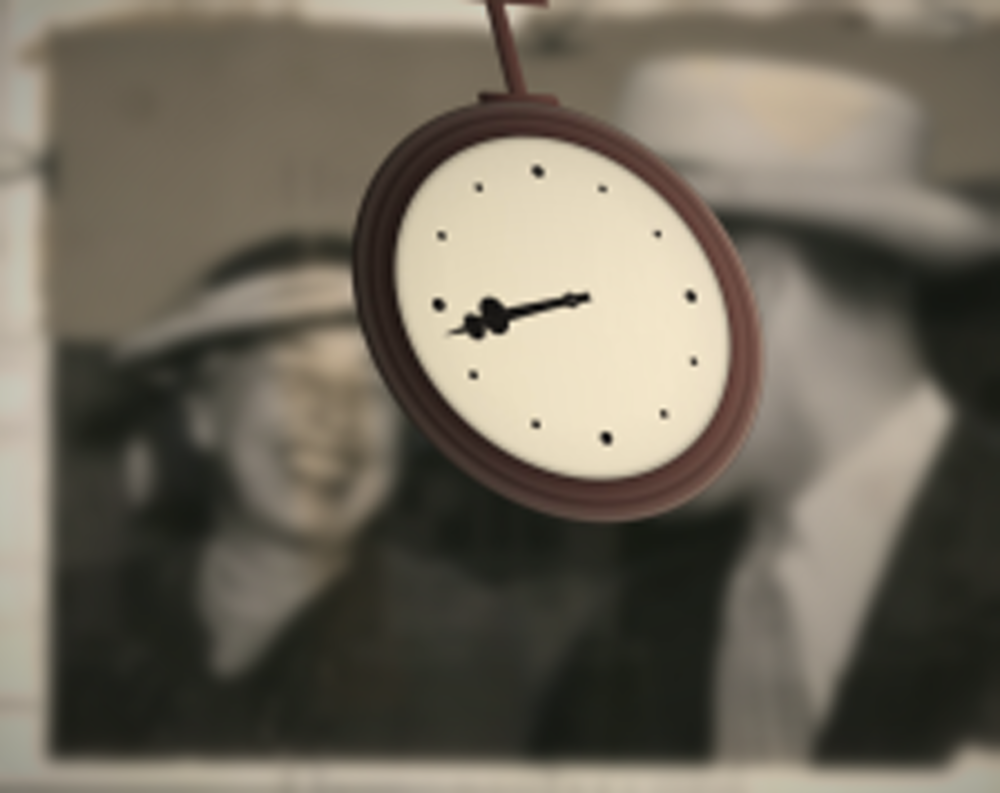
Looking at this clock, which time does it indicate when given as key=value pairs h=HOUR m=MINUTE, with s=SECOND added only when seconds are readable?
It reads h=8 m=43
